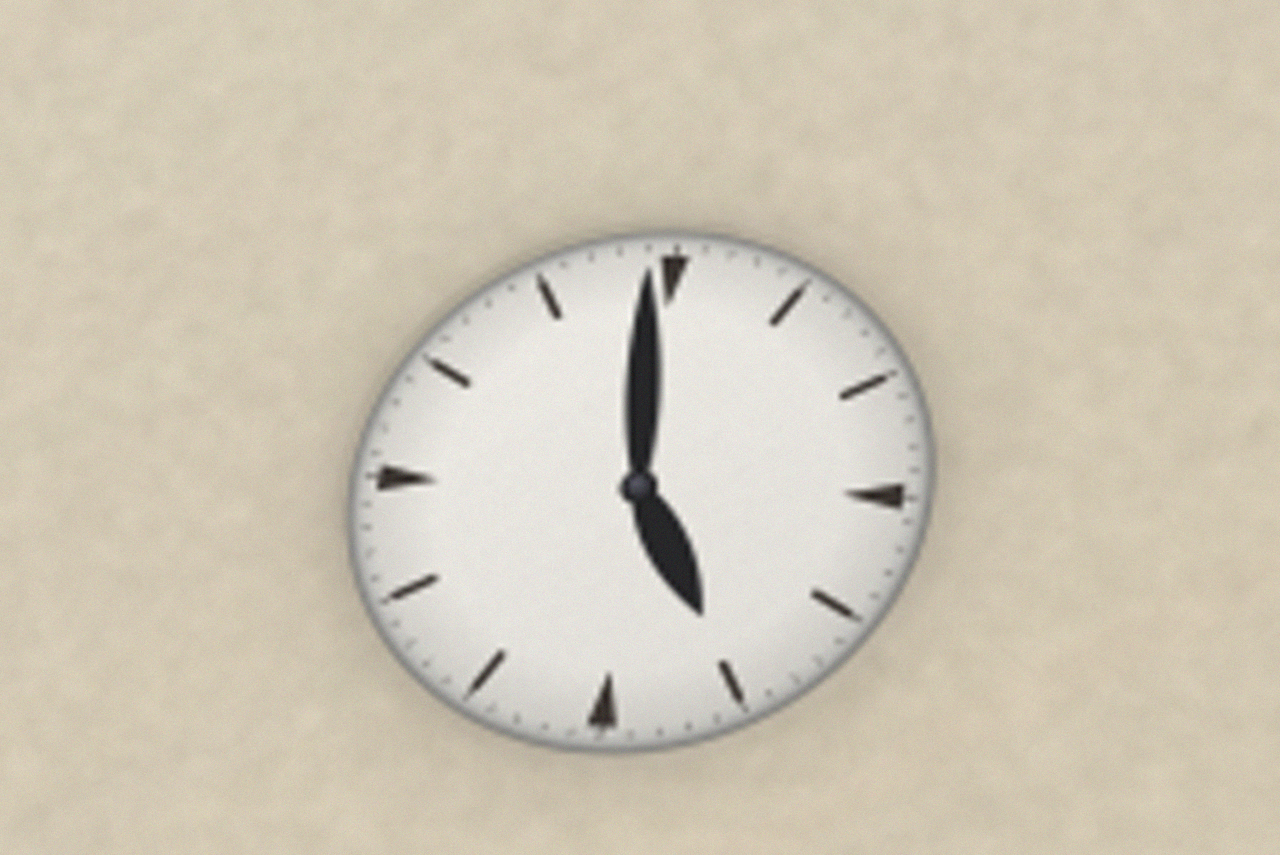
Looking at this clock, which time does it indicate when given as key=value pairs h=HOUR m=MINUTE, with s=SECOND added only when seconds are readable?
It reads h=4 m=59
